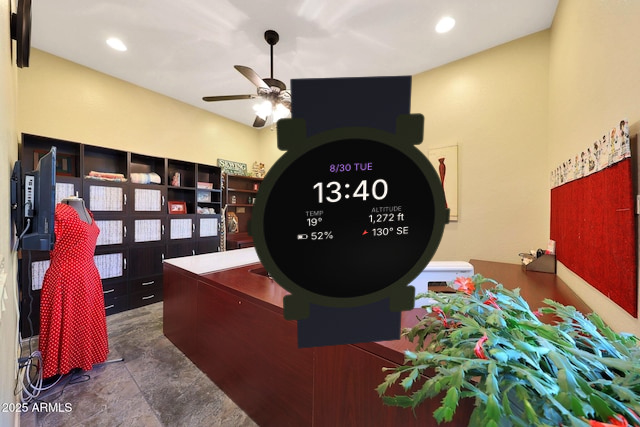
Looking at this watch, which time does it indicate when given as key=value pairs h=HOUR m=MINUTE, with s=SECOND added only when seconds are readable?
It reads h=13 m=40
